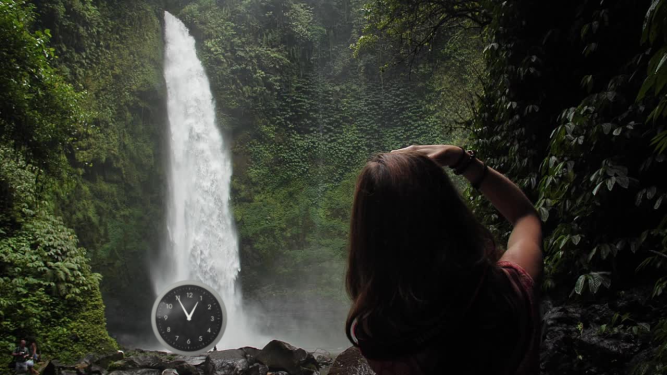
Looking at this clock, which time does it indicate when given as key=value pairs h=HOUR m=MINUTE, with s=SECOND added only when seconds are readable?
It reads h=12 m=55
